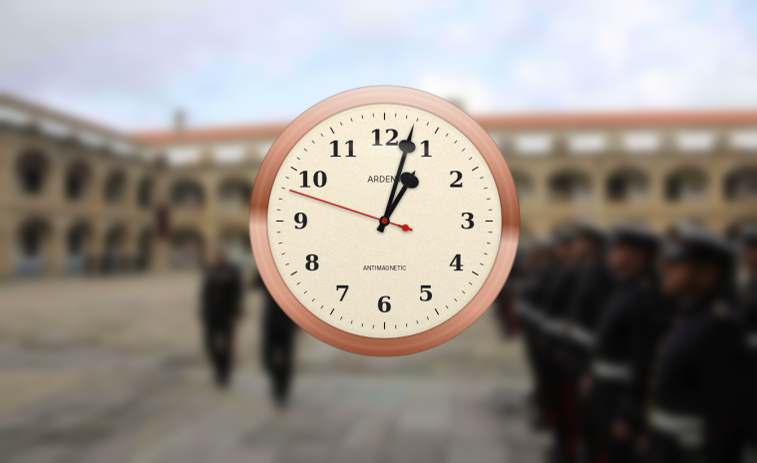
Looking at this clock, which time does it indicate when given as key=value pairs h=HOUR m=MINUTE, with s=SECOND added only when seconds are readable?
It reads h=1 m=2 s=48
